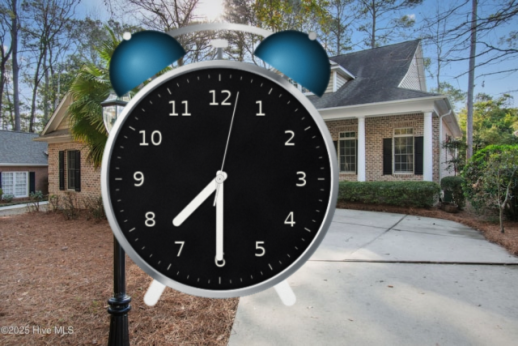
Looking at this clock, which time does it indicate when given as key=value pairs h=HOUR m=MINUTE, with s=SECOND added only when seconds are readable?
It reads h=7 m=30 s=2
